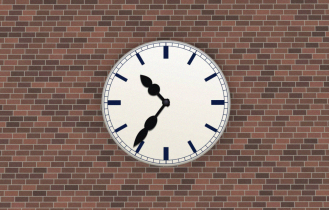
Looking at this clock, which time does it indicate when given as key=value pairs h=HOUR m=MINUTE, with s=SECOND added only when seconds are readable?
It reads h=10 m=36
